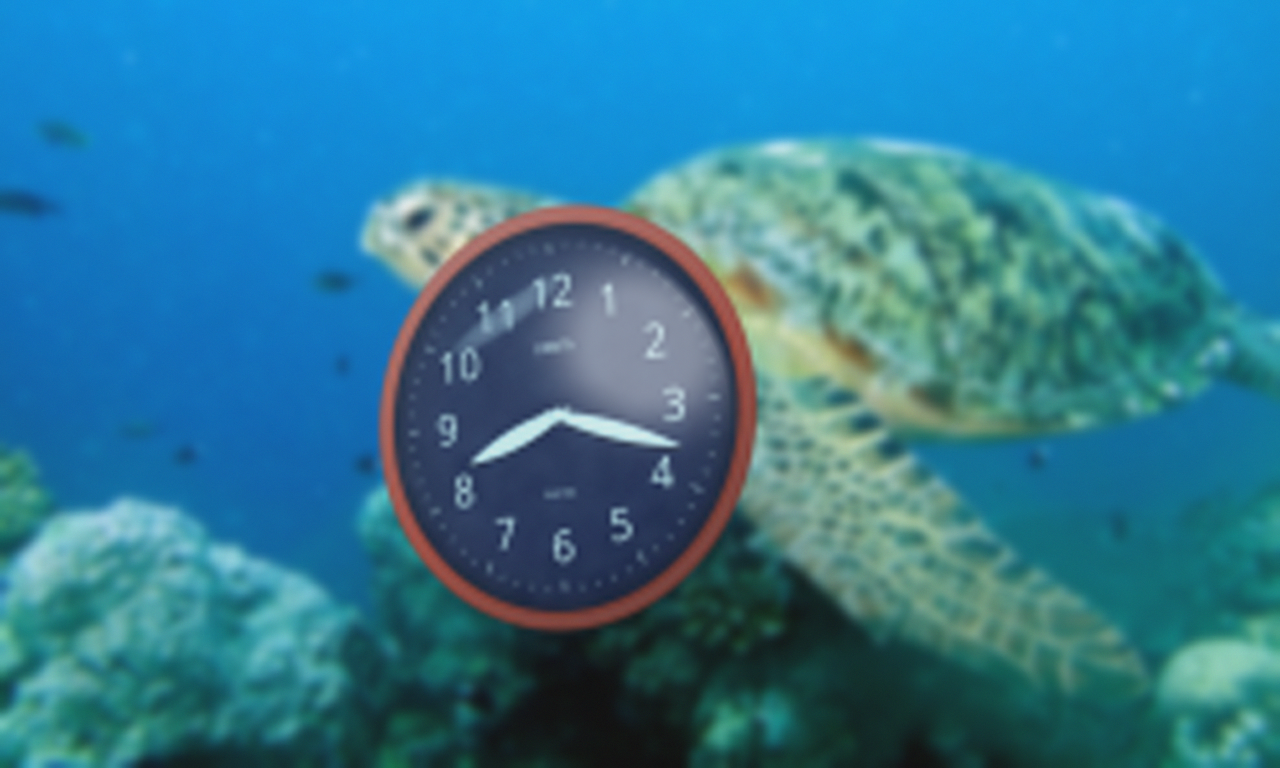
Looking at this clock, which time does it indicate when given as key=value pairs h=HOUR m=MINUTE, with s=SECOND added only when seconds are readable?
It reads h=8 m=18
